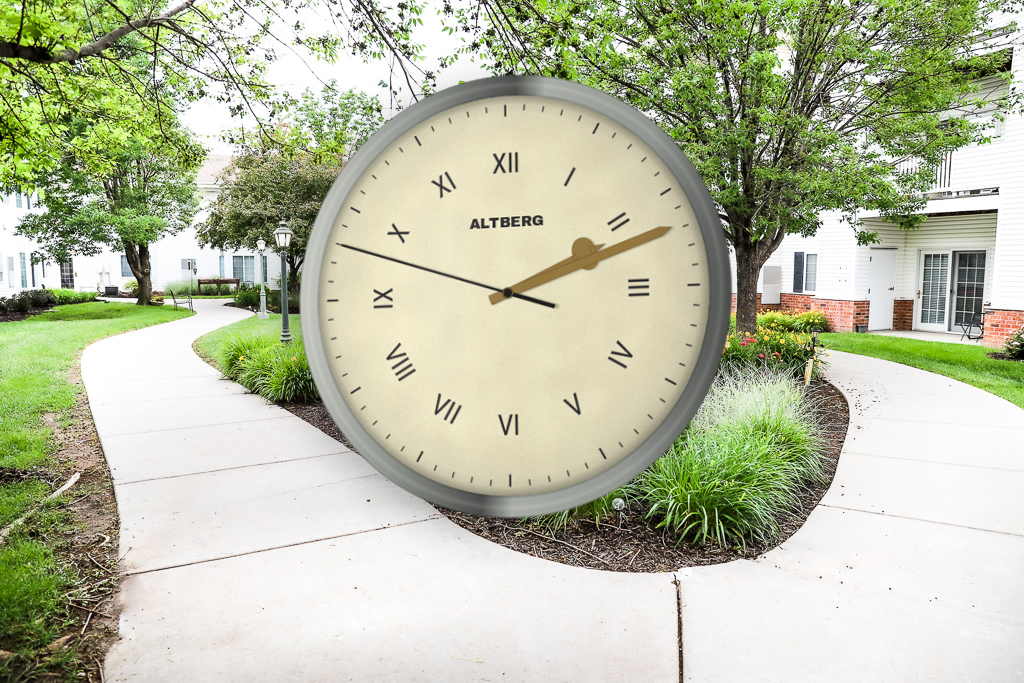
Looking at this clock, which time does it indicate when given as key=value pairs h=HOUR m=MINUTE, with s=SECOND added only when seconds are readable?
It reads h=2 m=11 s=48
